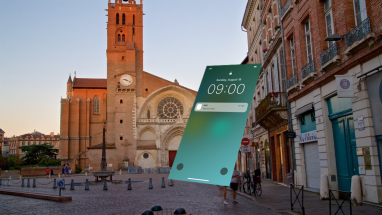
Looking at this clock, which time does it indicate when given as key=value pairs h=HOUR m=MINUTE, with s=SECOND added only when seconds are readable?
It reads h=9 m=0
